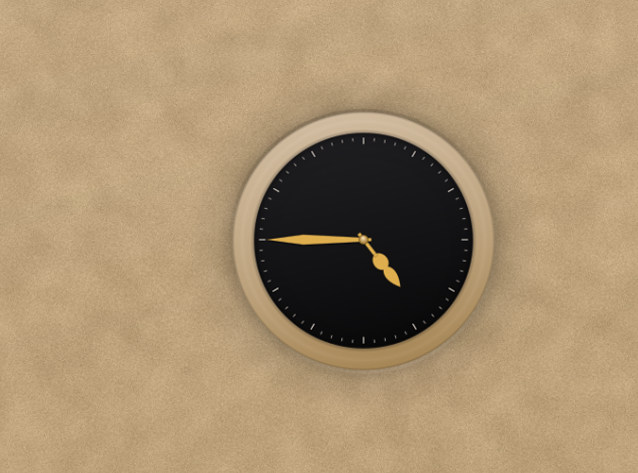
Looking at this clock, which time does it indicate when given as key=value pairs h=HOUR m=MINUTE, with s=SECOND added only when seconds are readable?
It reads h=4 m=45
